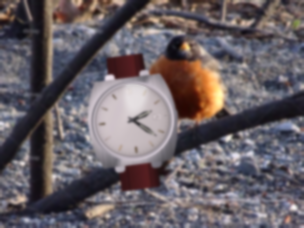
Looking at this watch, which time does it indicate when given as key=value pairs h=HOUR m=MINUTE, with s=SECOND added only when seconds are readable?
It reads h=2 m=22
